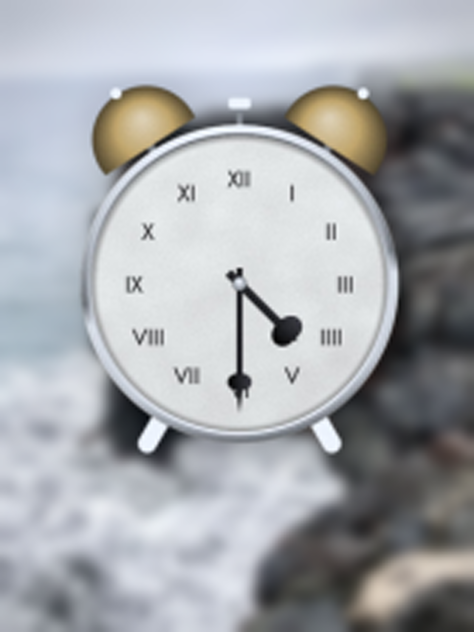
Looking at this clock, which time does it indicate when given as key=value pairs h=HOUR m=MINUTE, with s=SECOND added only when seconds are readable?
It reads h=4 m=30
